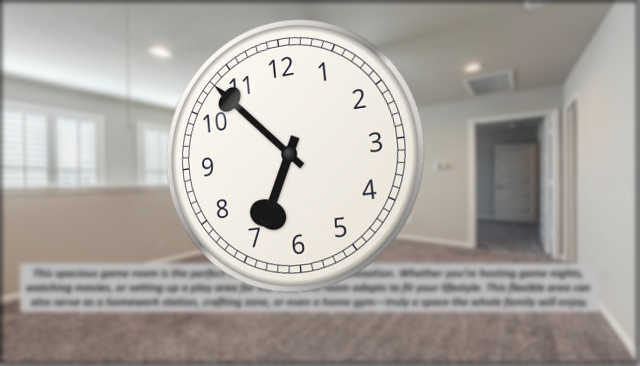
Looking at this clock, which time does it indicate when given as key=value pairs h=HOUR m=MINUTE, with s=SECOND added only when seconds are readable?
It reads h=6 m=53
